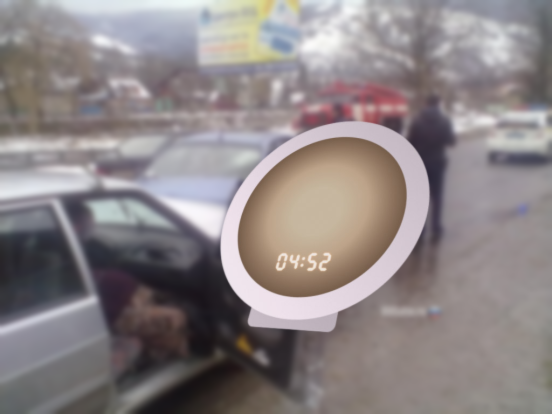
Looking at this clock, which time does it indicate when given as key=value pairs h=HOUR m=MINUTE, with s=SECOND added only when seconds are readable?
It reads h=4 m=52
